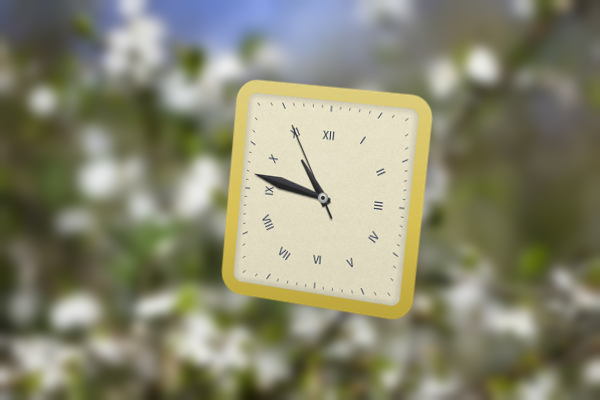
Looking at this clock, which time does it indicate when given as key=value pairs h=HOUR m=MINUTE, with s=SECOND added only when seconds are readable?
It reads h=10 m=46 s=55
